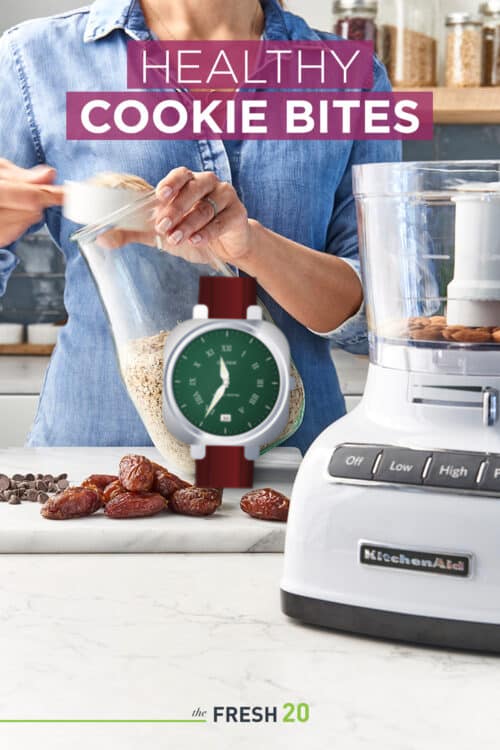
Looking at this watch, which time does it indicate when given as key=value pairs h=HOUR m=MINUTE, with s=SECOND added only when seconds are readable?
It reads h=11 m=35
